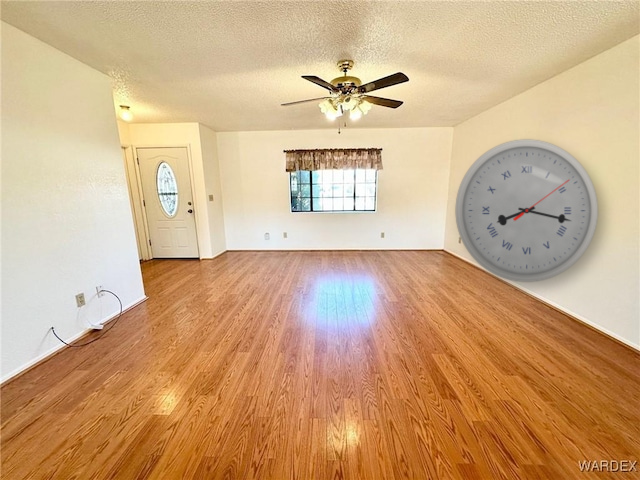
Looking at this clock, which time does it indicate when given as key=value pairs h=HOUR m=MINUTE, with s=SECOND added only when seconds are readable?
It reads h=8 m=17 s=9
